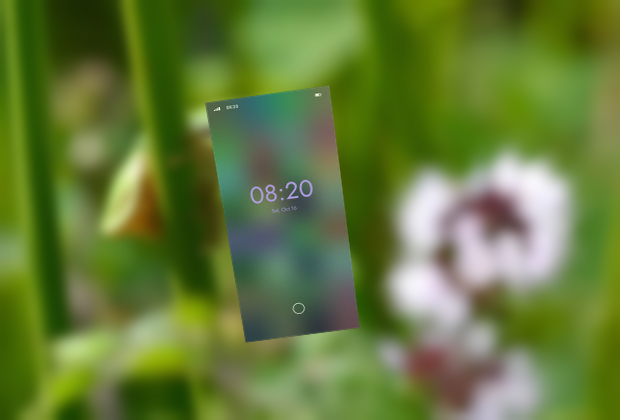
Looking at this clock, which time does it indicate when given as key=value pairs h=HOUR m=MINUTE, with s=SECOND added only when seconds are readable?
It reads h=8 m=20
